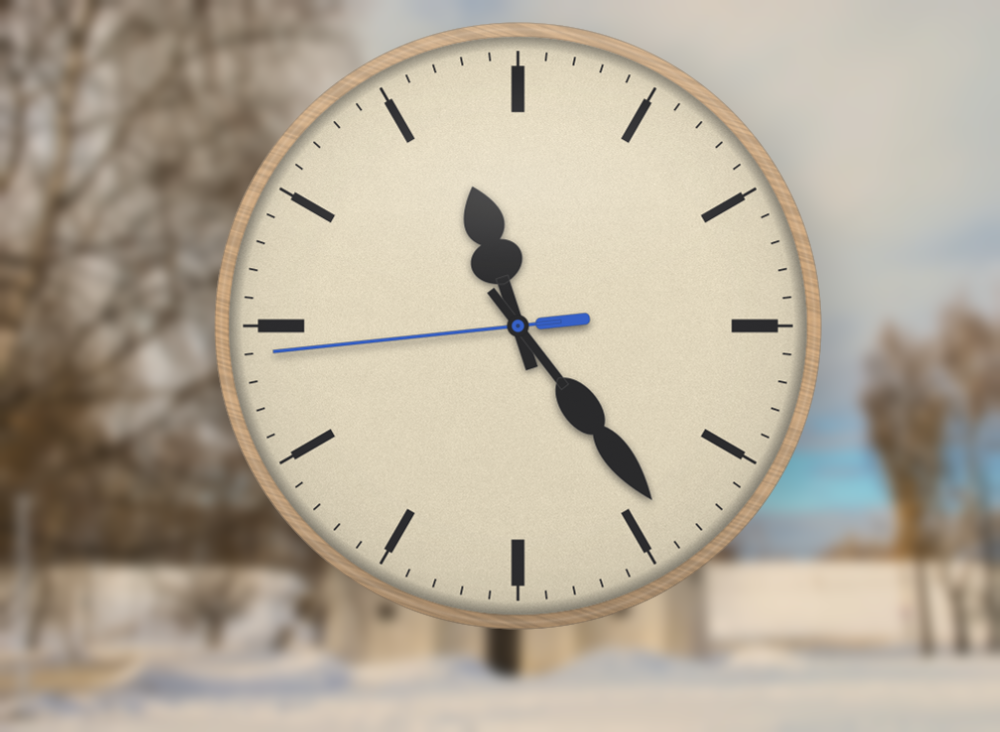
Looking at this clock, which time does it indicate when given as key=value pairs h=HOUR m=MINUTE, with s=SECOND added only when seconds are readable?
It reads h=11 m=23 s=44
